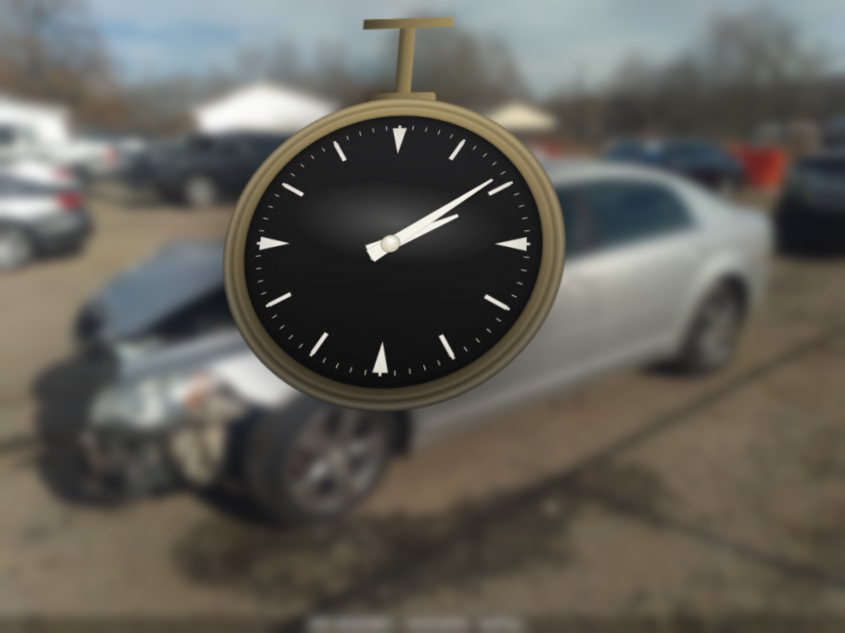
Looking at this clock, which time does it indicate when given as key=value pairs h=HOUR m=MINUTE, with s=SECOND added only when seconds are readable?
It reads h=2 m=9
